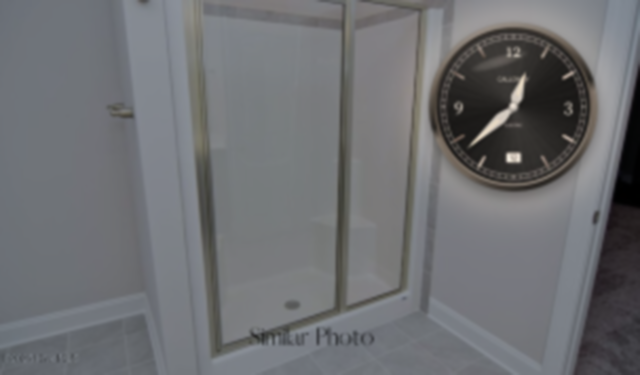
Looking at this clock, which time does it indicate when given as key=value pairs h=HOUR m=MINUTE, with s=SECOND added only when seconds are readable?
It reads h=12 m=38
